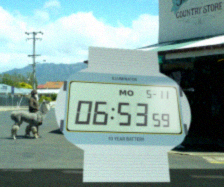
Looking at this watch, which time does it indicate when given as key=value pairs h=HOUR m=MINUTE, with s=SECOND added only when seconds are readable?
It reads h=6 m=53 s=59
